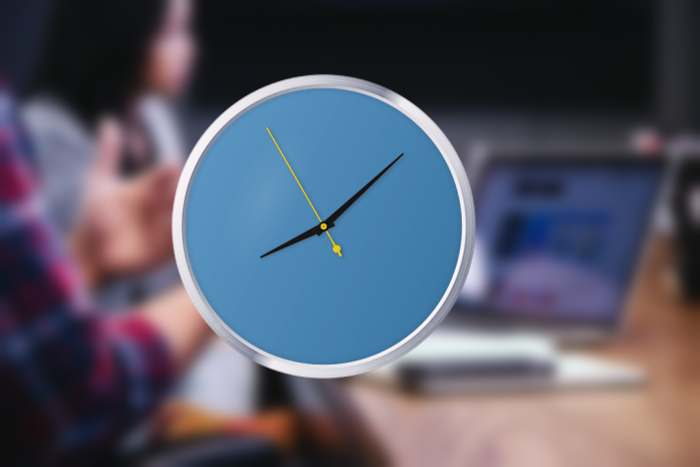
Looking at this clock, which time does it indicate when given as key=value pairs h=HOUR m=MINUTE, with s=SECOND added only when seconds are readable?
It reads h=8 m=7 s=55
